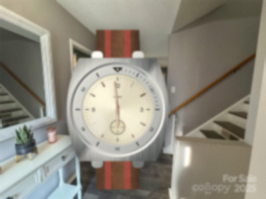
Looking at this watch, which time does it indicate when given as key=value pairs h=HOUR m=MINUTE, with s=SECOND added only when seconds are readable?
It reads h=5 m=59
